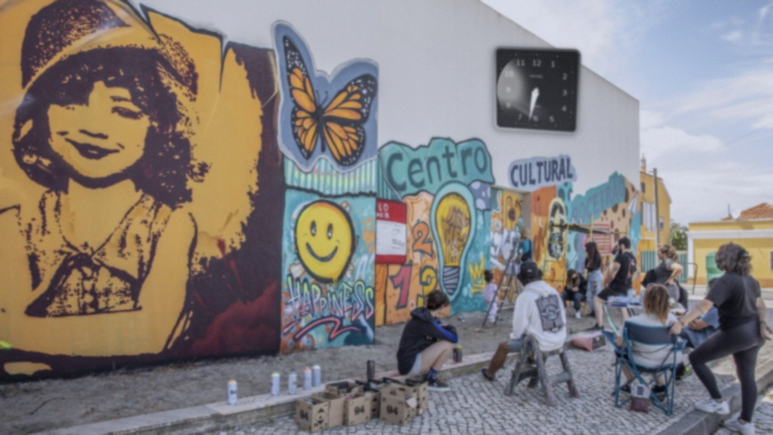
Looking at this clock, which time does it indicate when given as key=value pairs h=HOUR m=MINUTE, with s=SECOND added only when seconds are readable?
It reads h=6 m=32
